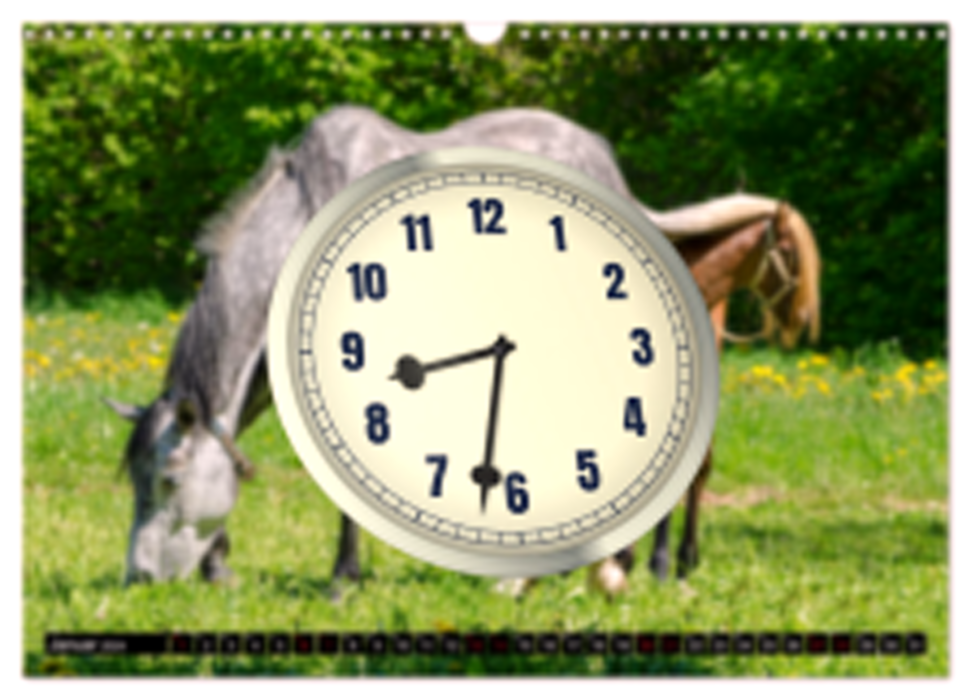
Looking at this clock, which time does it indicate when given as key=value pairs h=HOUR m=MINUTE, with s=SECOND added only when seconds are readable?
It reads h=8 m=32
